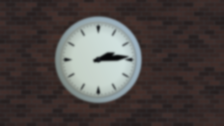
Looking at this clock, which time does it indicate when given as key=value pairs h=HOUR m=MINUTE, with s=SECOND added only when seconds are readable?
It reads h=2 m=14
